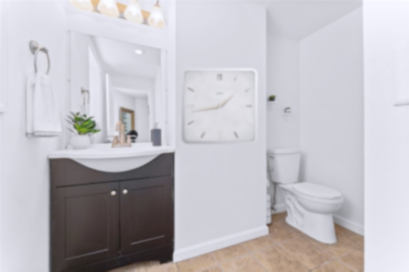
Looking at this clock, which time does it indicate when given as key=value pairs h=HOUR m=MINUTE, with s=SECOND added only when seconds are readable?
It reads h=1 m=43
